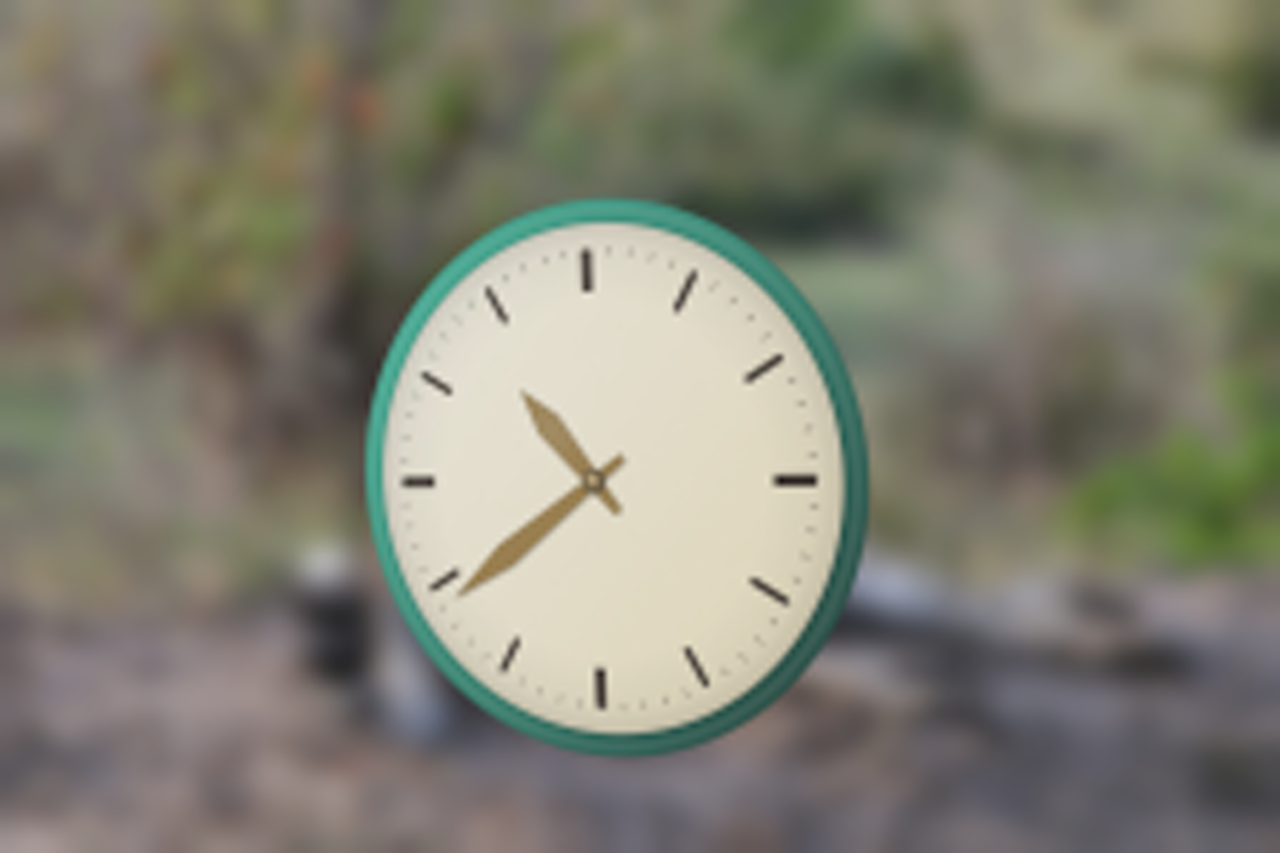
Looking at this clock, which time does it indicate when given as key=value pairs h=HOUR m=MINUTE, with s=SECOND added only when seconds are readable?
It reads h=10 m=39
